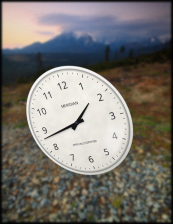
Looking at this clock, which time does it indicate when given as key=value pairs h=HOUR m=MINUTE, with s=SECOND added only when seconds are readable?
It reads h=1 m=43
